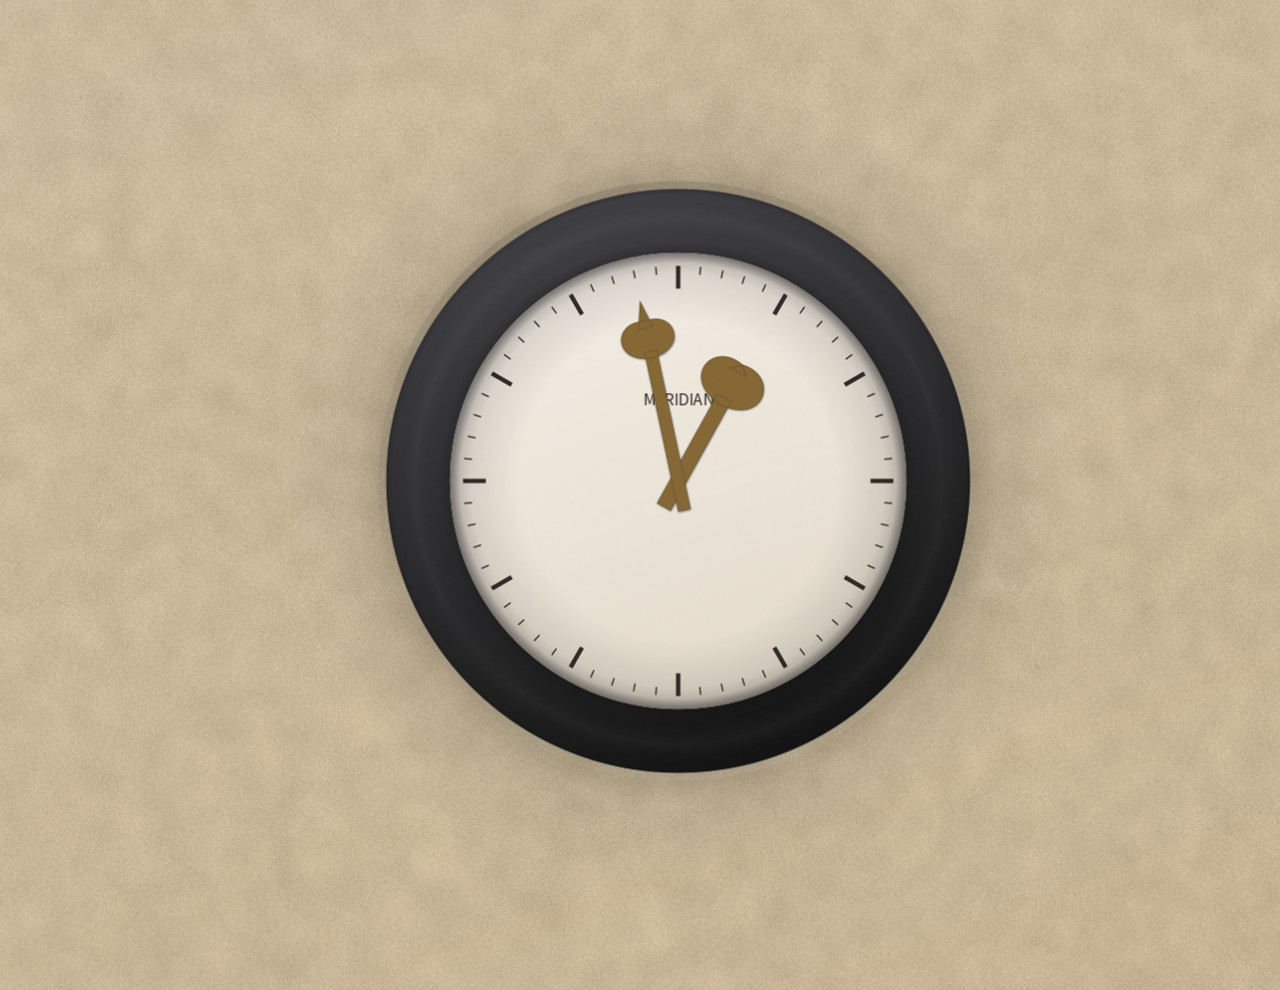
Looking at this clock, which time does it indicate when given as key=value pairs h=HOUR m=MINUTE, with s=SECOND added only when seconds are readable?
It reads h=12 m=58
